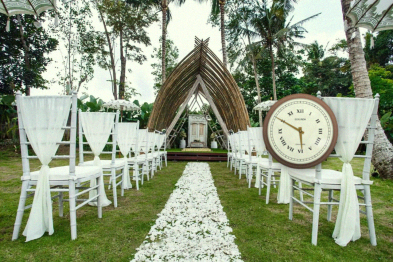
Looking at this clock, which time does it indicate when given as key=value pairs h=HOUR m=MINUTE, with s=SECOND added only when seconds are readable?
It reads h=5 m=50
